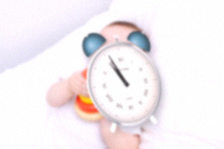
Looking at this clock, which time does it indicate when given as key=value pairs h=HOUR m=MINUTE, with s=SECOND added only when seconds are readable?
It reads h=10 m=56
